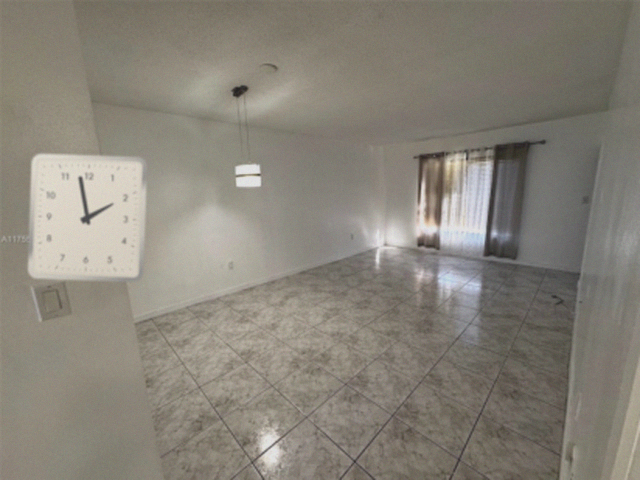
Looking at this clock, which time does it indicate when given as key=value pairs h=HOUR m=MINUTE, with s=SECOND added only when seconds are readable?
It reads h=1 m=58
